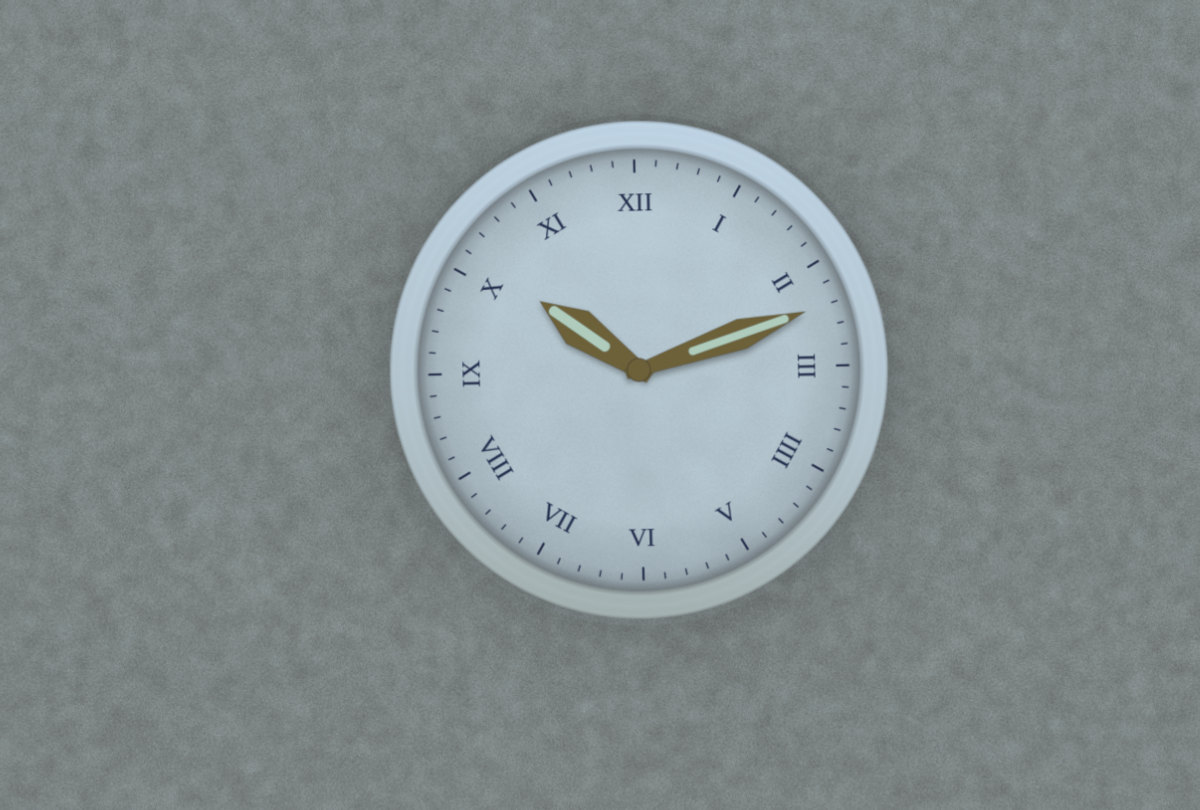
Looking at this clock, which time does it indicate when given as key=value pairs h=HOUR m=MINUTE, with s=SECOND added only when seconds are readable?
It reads h=10 m=12
